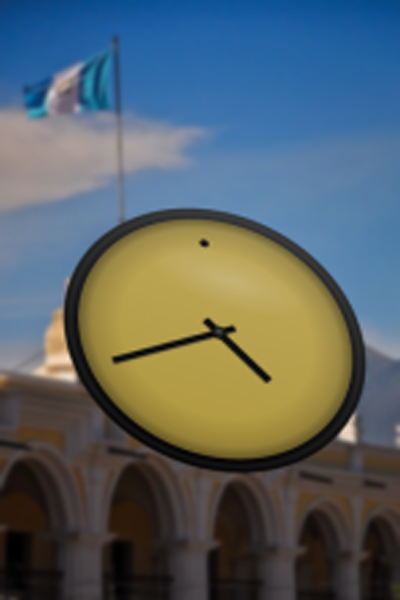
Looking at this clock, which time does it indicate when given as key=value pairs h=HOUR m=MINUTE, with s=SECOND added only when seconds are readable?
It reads h=4 m=42
